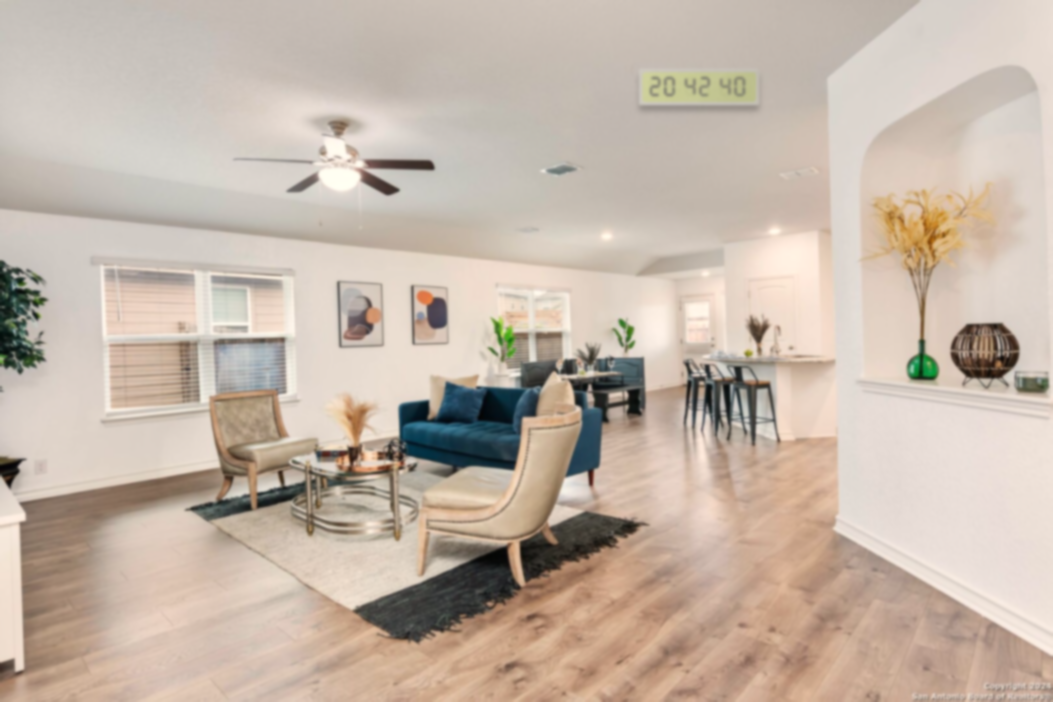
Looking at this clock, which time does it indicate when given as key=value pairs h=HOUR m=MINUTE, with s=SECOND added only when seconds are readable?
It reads h=20 m=42 s=40
